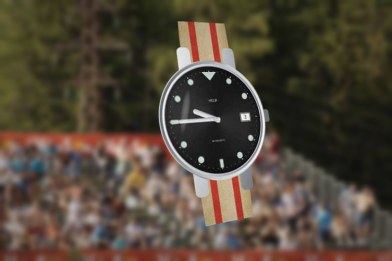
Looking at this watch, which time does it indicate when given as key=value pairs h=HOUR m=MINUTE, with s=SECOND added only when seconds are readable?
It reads h=9 m=45
